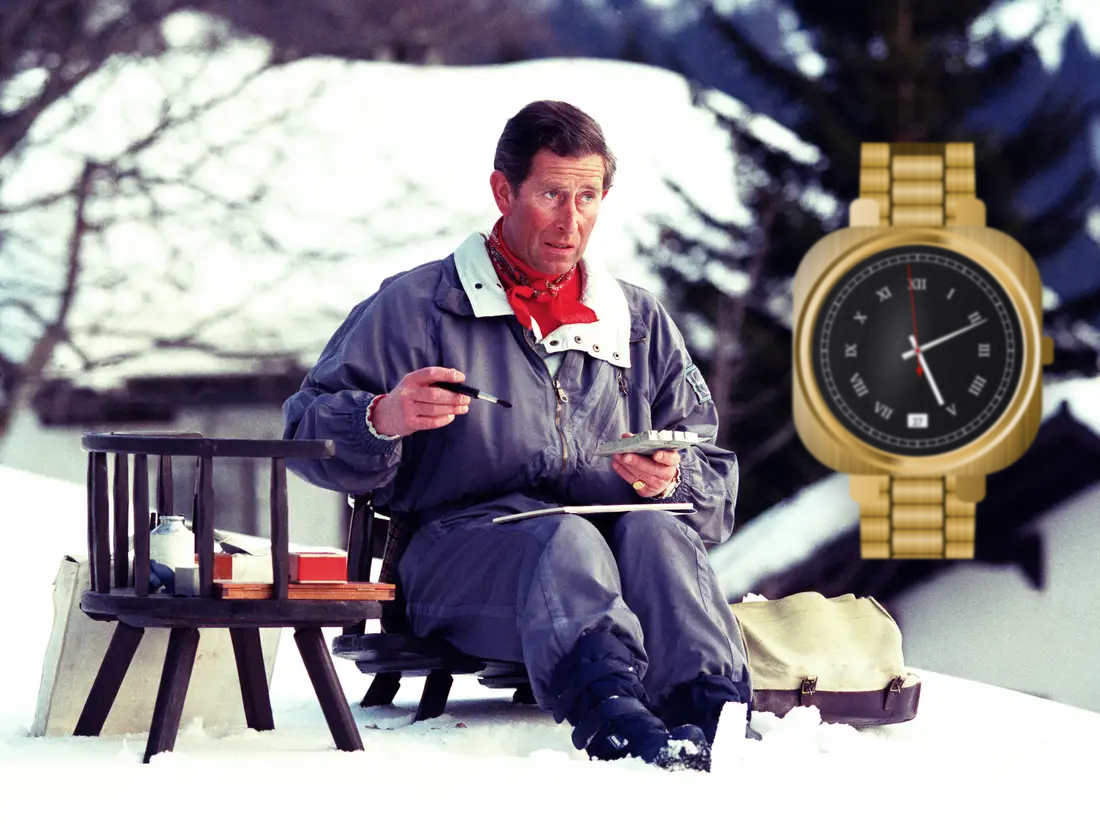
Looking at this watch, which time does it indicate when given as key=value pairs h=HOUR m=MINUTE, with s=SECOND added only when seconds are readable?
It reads h=5 m=10 s=59
